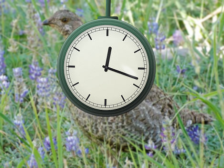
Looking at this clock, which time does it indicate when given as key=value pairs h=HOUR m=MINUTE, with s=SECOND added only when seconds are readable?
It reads h=12 m=18
